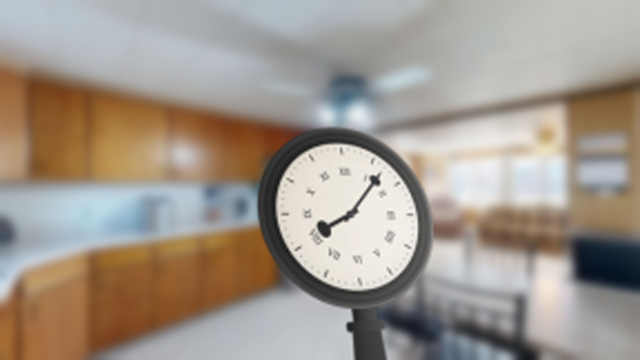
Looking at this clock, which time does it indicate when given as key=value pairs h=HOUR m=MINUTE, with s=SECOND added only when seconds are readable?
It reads h=8 m=7
